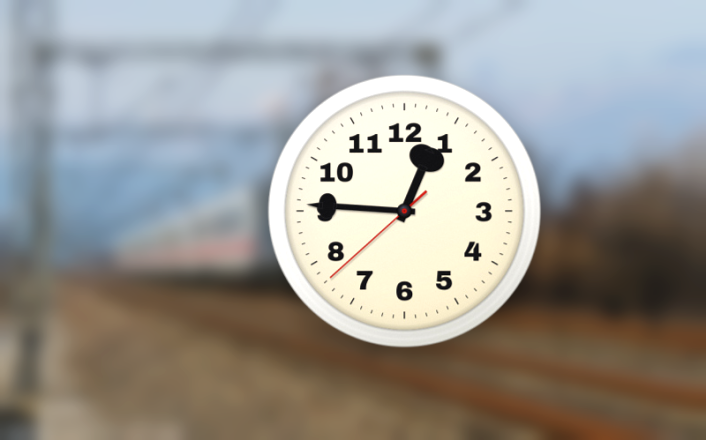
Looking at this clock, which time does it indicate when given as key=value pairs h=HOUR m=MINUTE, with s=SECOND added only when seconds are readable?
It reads h=12 m=45 s=38
